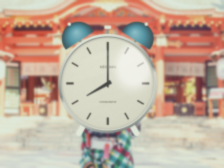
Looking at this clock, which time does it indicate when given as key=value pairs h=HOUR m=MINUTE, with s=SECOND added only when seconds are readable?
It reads h=8 m=0
